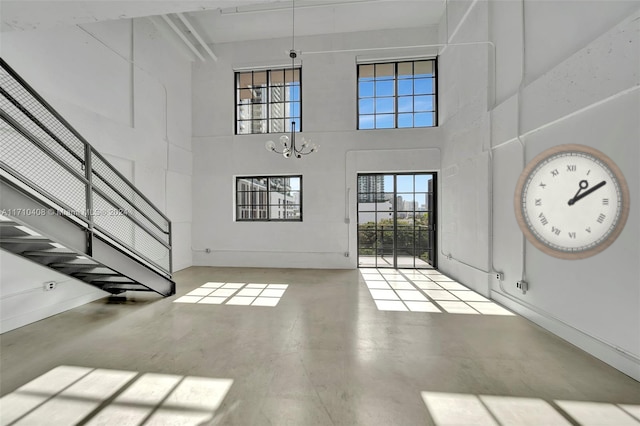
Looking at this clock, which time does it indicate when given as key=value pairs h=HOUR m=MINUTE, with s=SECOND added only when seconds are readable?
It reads h=1 m=10
